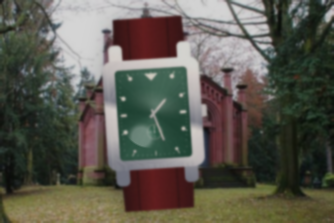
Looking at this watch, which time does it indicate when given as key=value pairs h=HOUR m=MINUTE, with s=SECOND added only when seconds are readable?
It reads h=1 m=27
